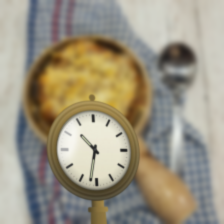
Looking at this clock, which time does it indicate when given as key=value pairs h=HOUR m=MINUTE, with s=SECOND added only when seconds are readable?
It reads h=10 m=32
